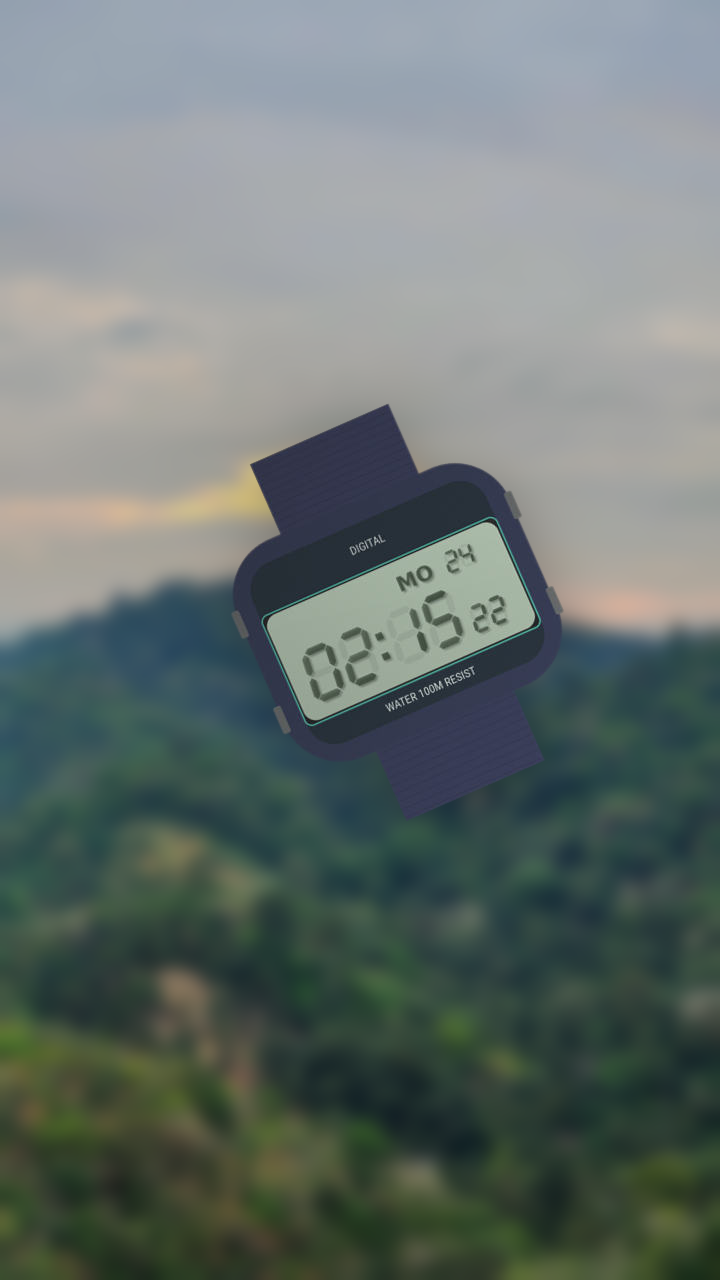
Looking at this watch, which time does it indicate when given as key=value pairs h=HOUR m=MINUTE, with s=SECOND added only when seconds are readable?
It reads h=2 m=15 s=22
